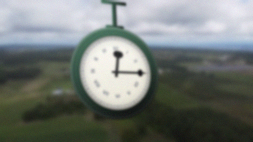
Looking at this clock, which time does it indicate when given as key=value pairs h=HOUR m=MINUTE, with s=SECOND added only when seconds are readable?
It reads h=12 m=15
